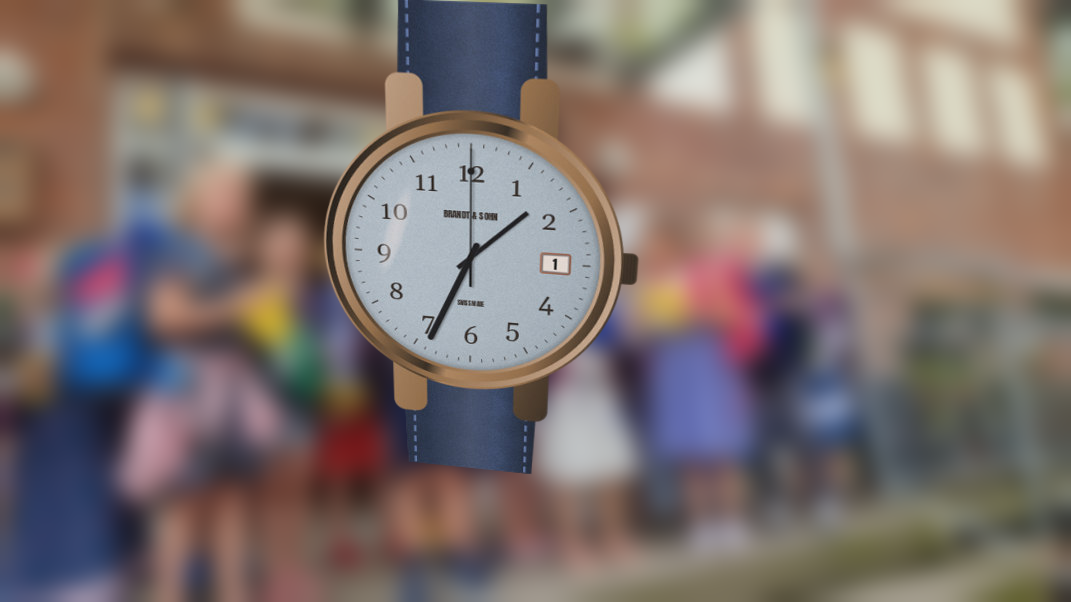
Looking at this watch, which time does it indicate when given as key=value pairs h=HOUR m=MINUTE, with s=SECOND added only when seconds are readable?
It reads h=1 m=34 s=0
